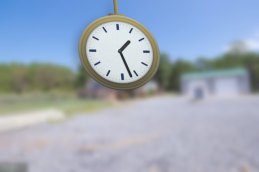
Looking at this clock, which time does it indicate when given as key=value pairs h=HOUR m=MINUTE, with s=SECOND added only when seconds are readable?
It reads h=1 m=27
